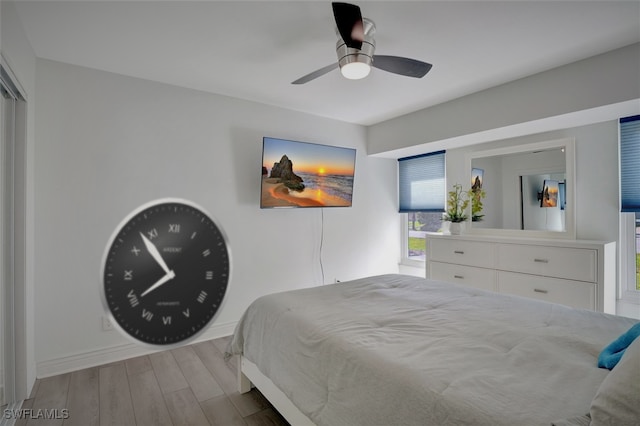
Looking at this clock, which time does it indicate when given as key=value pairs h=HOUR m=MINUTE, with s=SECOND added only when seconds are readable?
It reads h=7 m=53
